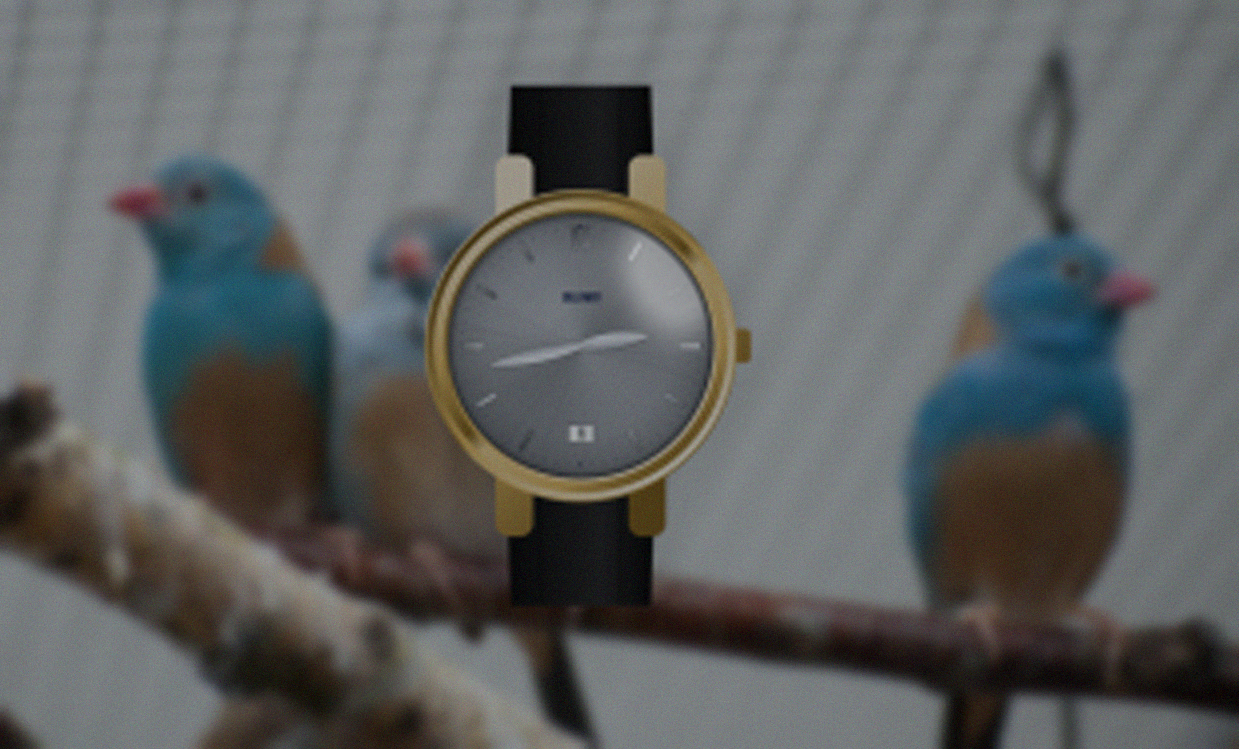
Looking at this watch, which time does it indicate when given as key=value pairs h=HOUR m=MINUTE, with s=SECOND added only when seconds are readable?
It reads h=2 m=43
